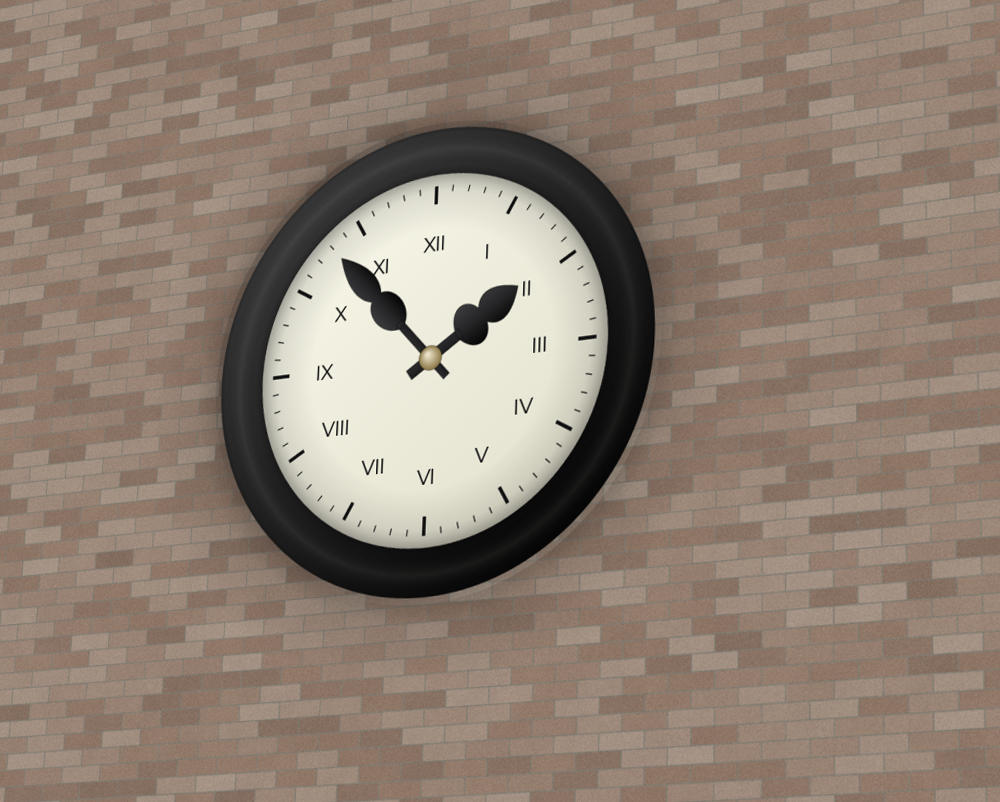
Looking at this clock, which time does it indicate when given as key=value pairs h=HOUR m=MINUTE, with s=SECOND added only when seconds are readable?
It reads h=1 m=53
